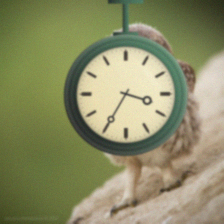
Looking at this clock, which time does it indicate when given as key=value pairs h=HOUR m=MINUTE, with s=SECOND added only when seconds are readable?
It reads h=3 m=35
